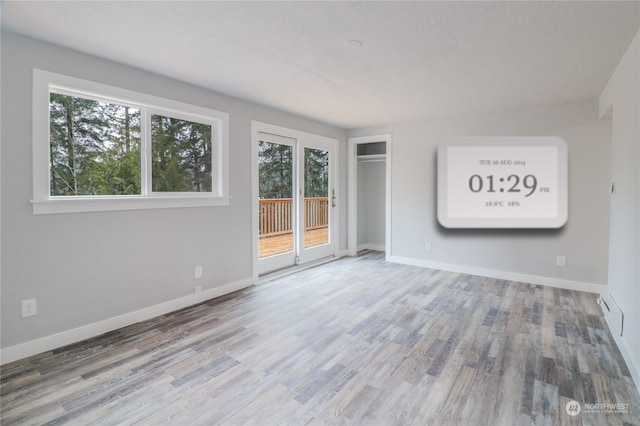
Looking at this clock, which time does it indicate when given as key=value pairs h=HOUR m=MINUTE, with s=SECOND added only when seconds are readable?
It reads h=1 m=29
